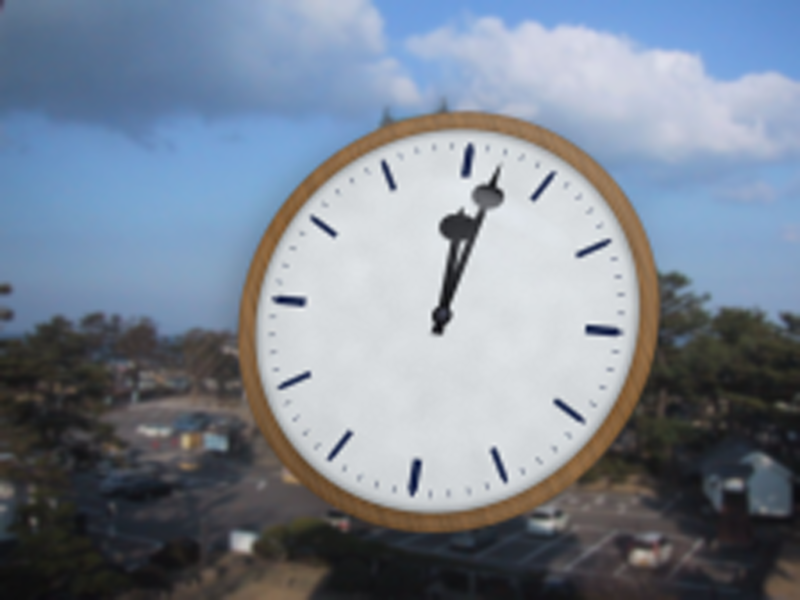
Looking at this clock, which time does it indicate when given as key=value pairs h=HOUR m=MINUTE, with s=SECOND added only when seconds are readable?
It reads h=12 m=2
